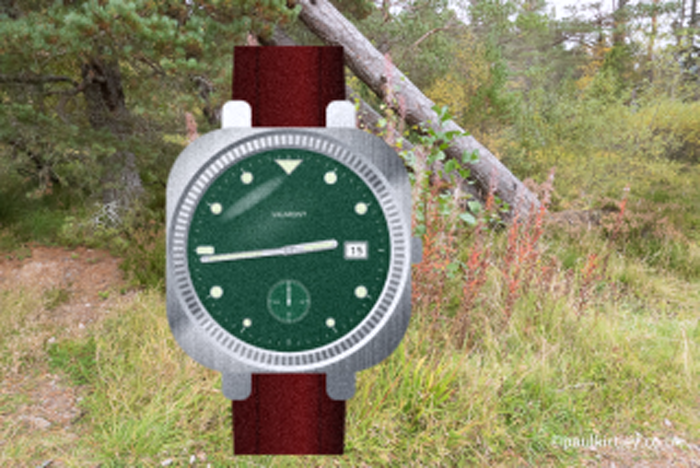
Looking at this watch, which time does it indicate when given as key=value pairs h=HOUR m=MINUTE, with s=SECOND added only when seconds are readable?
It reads h=2 m=44
